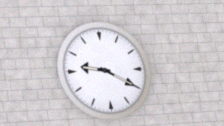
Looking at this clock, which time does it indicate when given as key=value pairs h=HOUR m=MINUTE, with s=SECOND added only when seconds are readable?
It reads h=9 m=20
